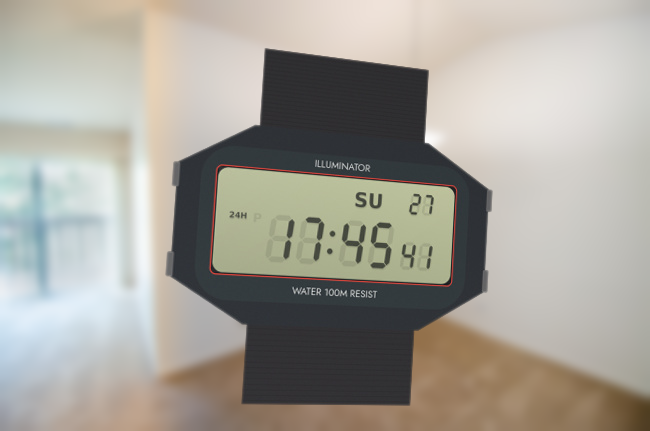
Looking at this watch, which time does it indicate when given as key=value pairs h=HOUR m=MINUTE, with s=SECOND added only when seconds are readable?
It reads h=17 m=45 s=41
